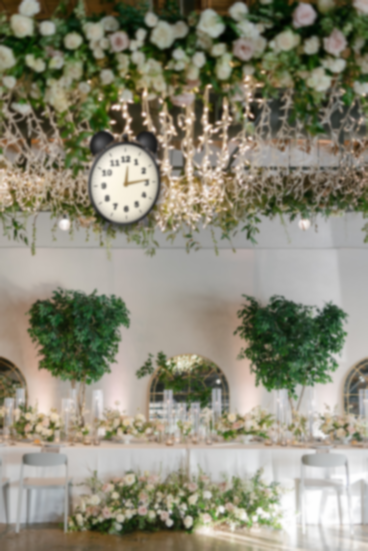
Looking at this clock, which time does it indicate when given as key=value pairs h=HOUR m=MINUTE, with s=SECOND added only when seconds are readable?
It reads h=12 m=14
